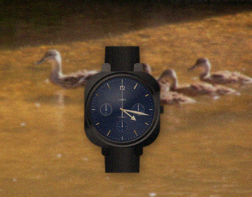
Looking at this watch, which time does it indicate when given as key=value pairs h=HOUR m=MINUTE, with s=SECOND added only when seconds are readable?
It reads h=4 m=17
